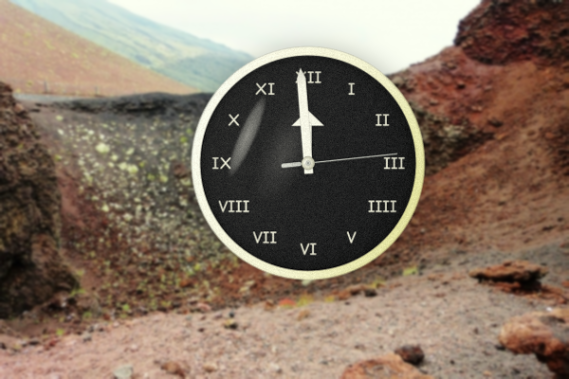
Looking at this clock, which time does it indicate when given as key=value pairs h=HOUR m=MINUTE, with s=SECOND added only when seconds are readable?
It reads h=11 m=59 s=14
